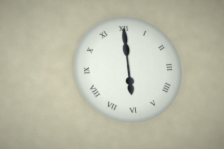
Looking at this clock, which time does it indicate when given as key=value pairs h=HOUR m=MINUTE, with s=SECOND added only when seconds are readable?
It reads h=6 m=0
